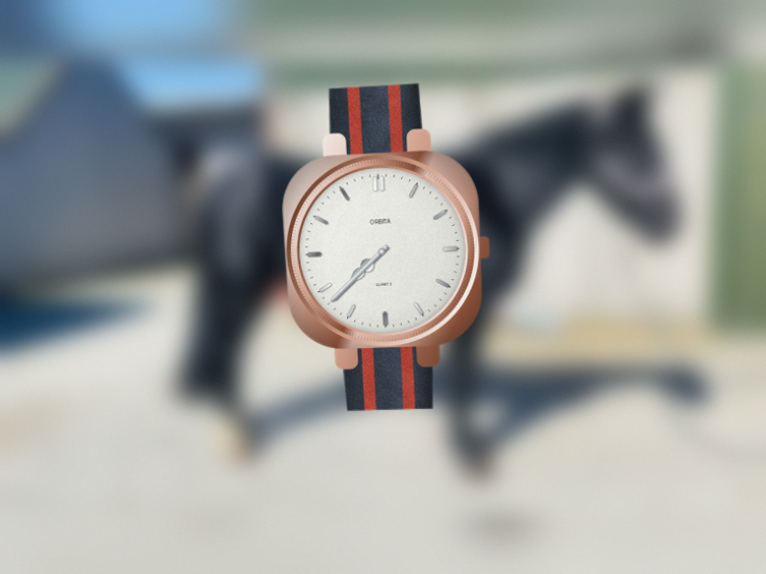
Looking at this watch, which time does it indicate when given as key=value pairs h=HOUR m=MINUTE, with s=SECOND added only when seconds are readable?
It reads h=7 m=38
